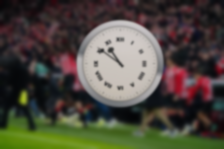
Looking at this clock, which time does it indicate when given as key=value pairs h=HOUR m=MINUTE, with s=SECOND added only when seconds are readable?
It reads h=10 m=51
